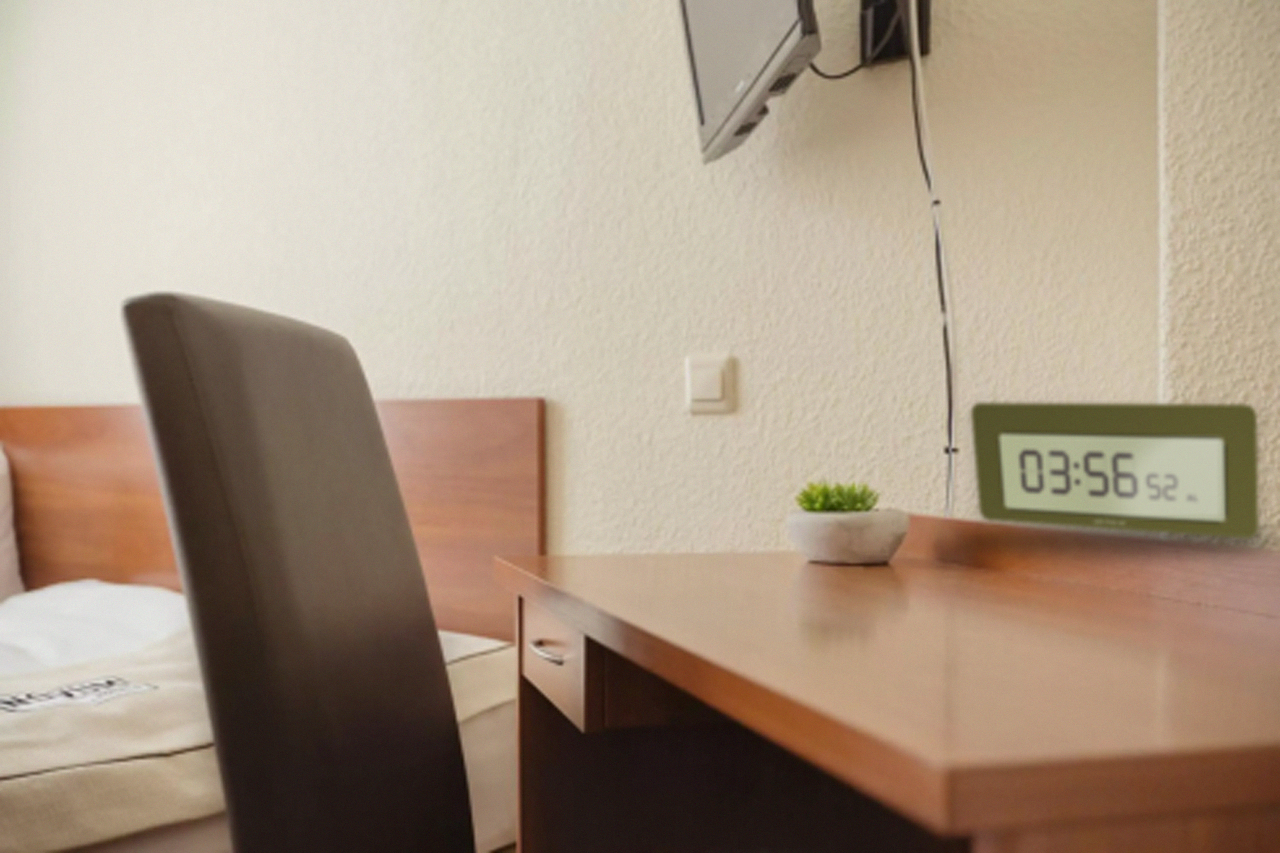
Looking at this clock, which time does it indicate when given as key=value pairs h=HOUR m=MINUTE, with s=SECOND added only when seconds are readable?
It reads h=3 m=56 s=52
